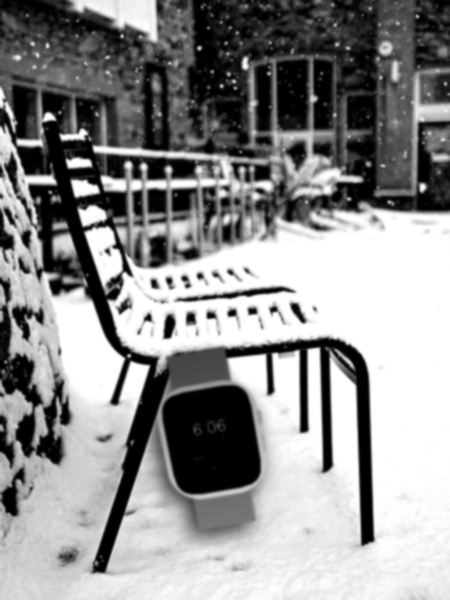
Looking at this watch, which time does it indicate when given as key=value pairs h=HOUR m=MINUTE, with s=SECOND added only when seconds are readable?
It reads h=6 m=6
